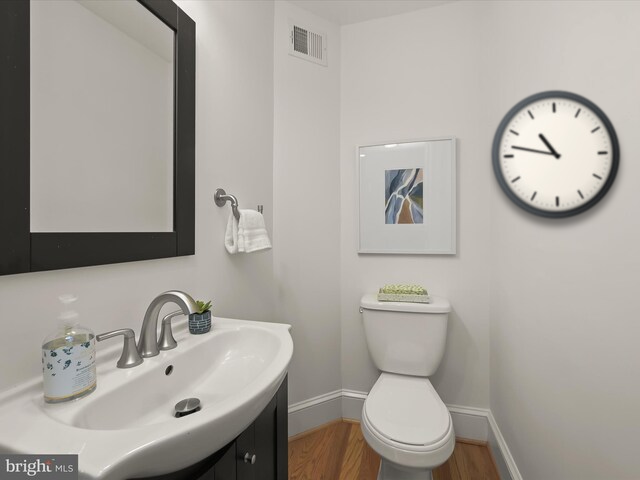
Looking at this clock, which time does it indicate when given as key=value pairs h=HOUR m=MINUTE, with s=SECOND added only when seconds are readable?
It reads h=10 m=47
